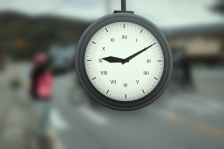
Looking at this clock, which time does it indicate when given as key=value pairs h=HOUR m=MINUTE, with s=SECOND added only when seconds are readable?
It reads h=9 m=10
